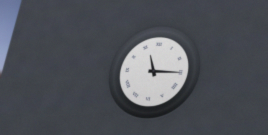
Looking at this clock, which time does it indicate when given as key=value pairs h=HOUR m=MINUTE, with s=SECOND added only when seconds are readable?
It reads h=11 m=15
